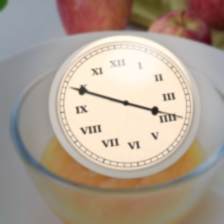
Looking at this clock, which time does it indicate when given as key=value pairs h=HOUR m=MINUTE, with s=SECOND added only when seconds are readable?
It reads h=3 m=49 s=19
